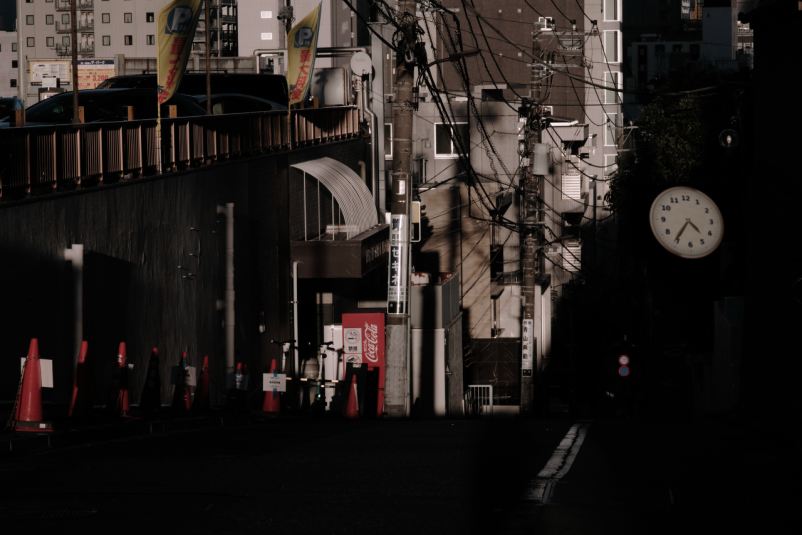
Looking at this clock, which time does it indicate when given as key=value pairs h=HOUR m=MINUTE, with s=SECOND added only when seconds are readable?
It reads h=4 m=36
